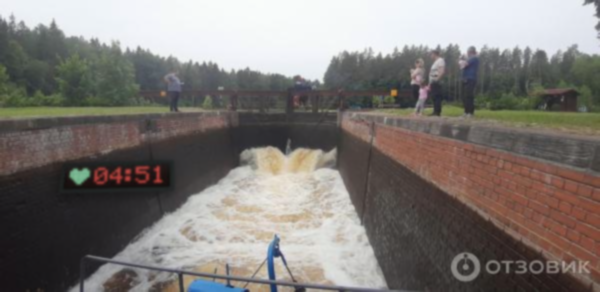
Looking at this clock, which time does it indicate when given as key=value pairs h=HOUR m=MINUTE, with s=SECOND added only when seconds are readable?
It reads h=4 m=51
